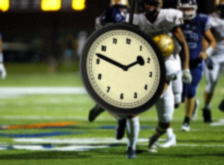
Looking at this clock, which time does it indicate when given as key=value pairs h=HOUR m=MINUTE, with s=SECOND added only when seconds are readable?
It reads h=1 m=47
